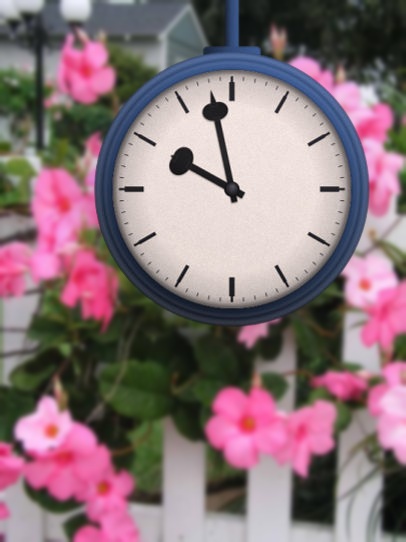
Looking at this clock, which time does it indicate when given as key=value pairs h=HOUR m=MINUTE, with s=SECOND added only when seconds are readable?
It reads h=9 m=58
